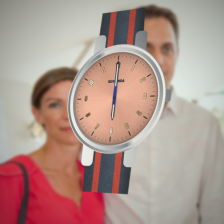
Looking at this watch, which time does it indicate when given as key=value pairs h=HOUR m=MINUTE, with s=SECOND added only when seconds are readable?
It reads h=6 m=0
